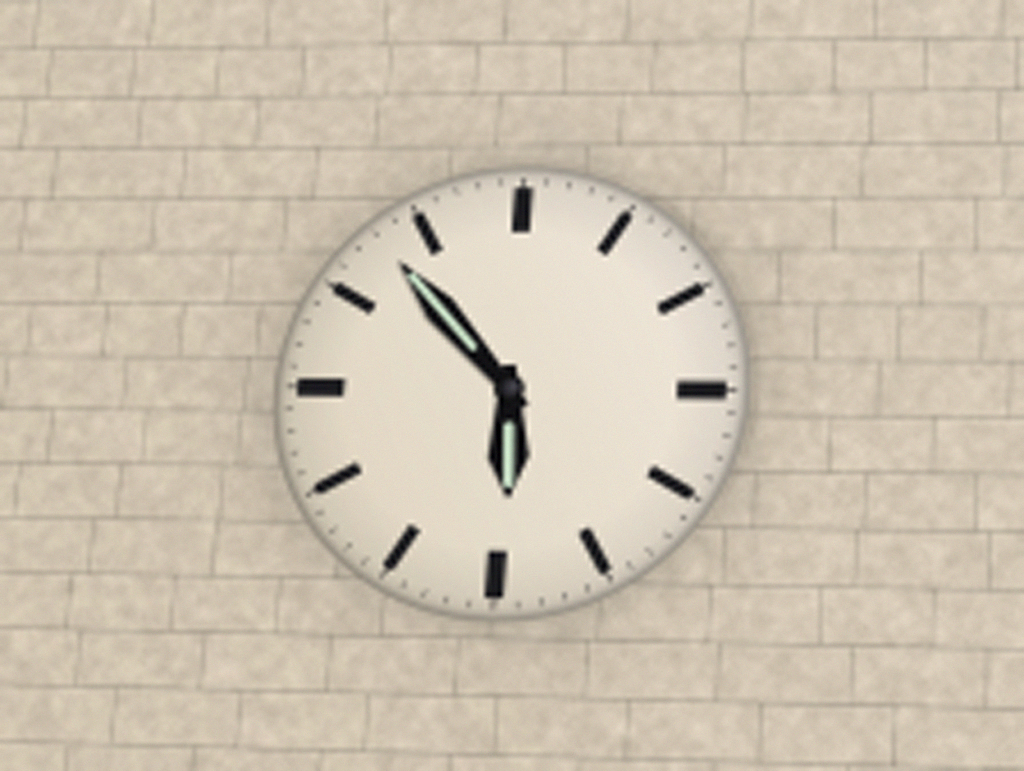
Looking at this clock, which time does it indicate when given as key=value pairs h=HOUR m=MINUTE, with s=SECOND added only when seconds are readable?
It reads h=5 m=53
